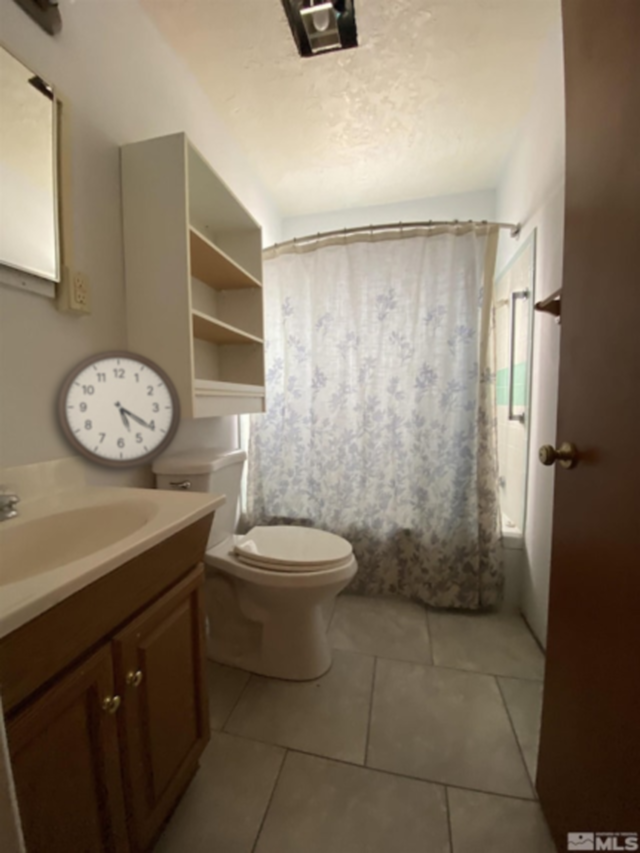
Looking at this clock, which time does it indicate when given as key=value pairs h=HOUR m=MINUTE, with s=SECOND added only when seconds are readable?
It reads h=5 m=21
